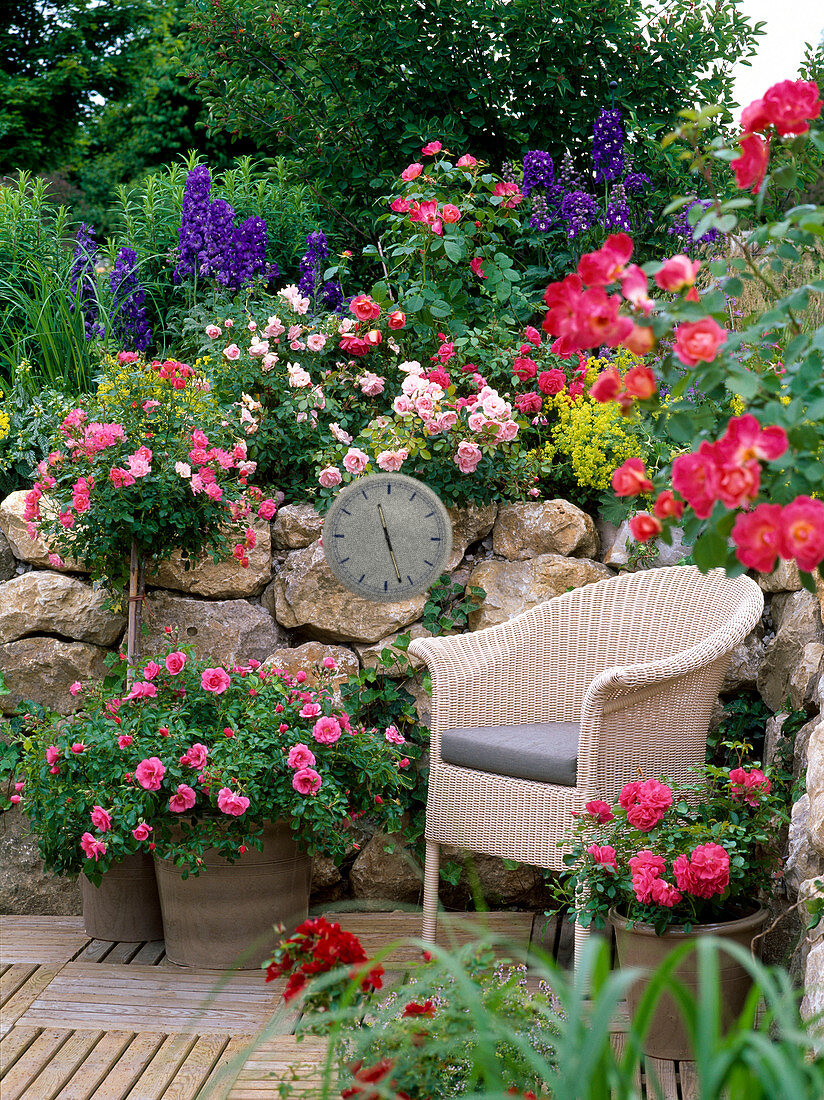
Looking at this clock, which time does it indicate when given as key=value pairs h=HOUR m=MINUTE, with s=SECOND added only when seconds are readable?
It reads h=11 m=27
